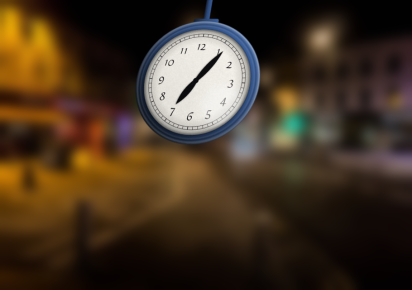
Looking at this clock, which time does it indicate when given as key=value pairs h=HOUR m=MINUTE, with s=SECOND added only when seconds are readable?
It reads h=7 m=6
